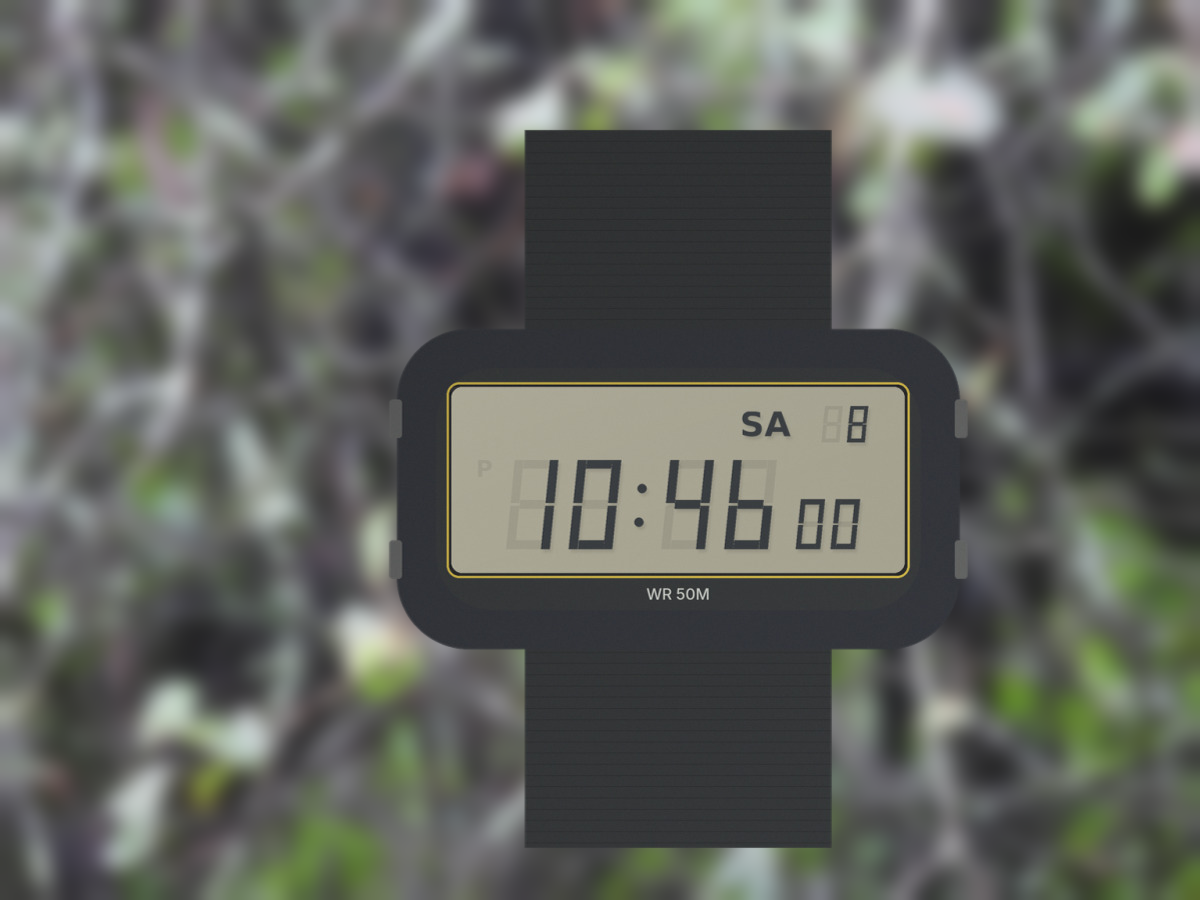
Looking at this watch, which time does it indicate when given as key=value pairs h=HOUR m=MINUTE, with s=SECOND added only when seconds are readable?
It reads h=10 m=46 s=0
